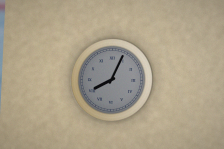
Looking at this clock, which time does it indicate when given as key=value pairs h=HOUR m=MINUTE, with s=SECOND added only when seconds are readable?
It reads h=8 m=4
